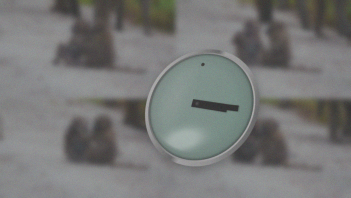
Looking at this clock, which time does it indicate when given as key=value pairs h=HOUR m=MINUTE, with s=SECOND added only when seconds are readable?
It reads h=3 m=16
